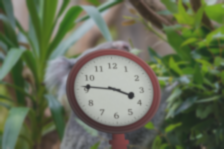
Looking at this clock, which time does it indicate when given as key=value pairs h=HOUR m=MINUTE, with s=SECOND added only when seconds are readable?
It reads h=3 m=46
